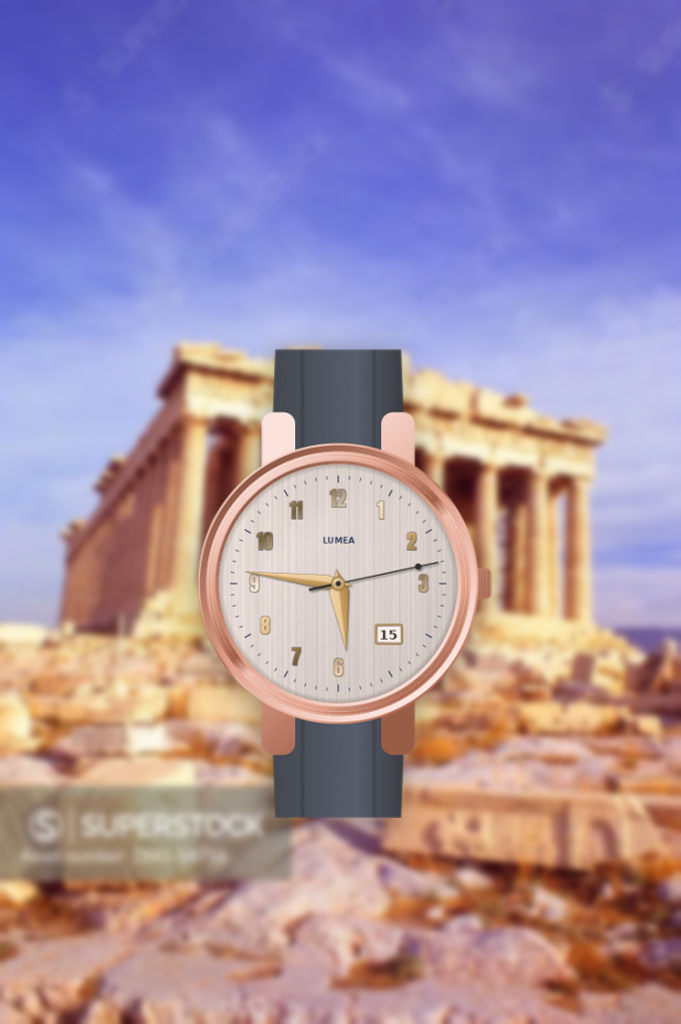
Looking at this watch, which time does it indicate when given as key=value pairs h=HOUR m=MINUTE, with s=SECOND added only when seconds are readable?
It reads h=5 m=46 s=13
